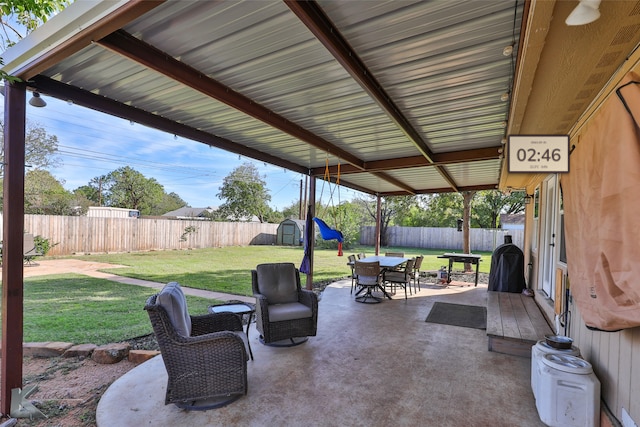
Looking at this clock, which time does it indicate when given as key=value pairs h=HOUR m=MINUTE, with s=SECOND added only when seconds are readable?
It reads h=2 m=46
